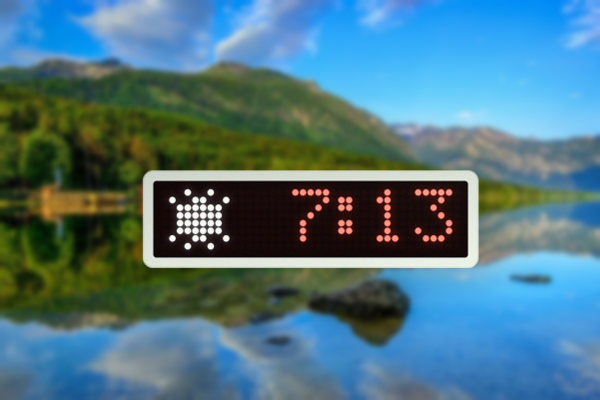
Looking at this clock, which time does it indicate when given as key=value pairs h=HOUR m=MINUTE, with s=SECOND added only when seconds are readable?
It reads h=7 m=13
